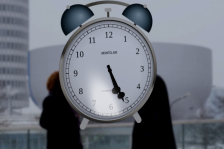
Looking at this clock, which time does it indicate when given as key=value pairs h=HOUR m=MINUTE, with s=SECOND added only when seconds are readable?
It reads h=5 m=26
